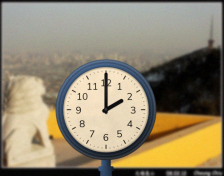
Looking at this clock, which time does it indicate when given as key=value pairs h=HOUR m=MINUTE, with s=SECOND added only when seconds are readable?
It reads h=2 m=0
